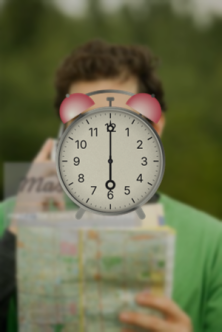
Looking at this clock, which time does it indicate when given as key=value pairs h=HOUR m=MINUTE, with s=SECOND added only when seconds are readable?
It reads h=6 m=0
